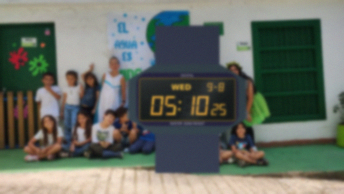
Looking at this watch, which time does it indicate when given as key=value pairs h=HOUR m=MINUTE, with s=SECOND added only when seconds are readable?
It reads h=5 m=10
